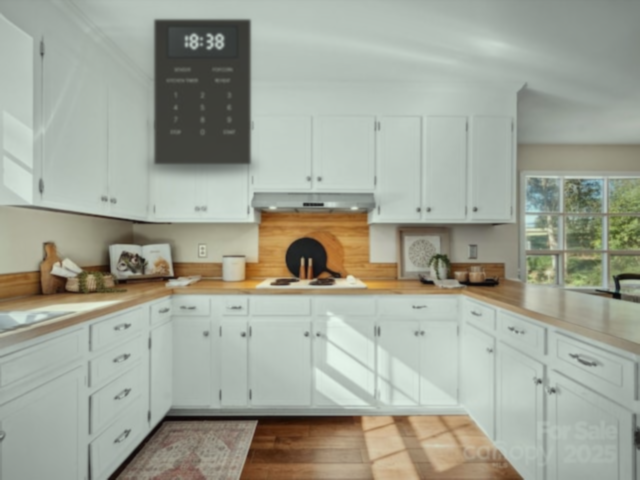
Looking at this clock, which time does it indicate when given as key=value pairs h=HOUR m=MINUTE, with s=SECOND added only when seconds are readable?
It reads h=18 m=38
